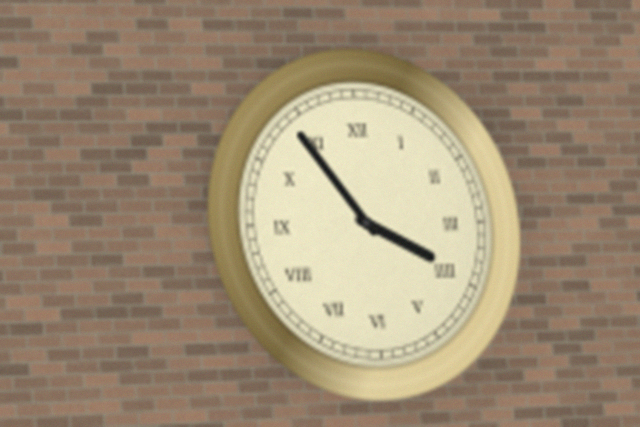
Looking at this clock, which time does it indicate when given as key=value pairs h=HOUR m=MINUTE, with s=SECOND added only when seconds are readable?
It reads h=3 m=54
